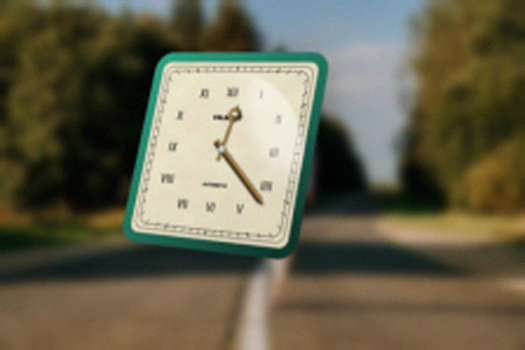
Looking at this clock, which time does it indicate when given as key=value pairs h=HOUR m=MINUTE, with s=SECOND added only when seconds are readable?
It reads h=12 m=22
